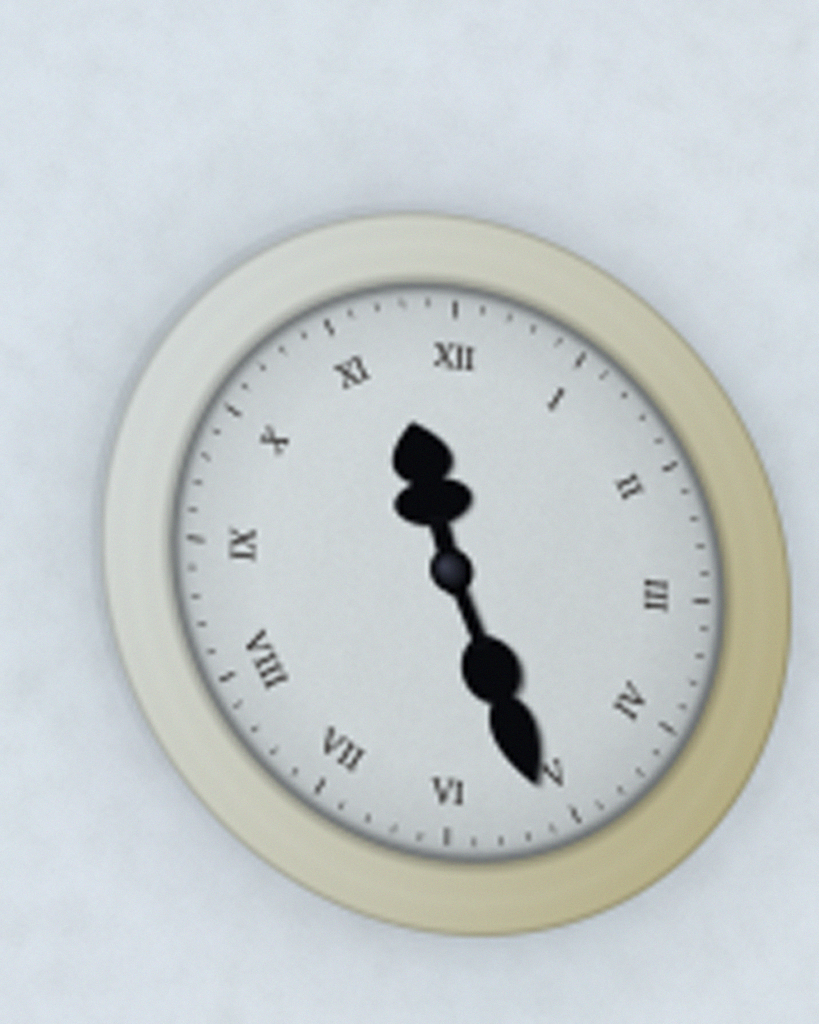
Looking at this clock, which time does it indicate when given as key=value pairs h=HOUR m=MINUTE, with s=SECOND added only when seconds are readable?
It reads h=11 m=26
